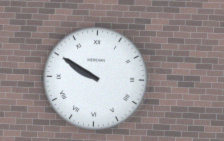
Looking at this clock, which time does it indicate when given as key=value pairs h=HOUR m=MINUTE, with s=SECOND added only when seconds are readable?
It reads h=9 m=50
